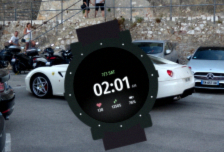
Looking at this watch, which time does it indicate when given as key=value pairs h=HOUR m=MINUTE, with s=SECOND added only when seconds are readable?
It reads h=2 m=1
